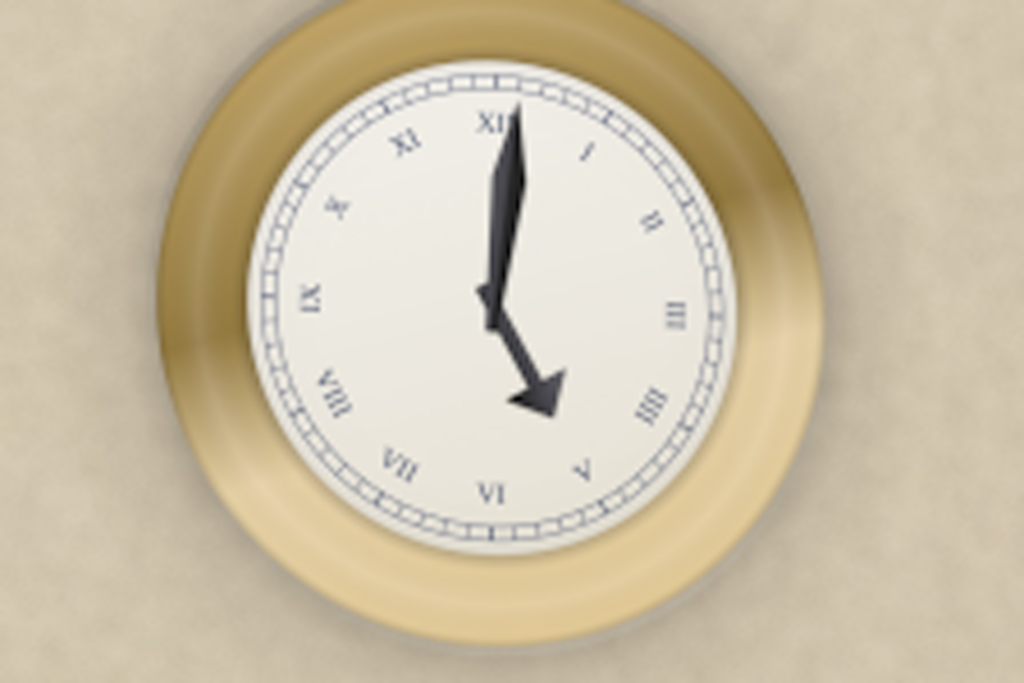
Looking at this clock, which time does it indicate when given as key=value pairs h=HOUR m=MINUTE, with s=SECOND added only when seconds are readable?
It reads h=5 m=1
